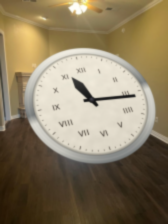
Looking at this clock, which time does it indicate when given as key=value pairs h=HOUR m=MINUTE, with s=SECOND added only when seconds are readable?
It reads h=11 m=16
